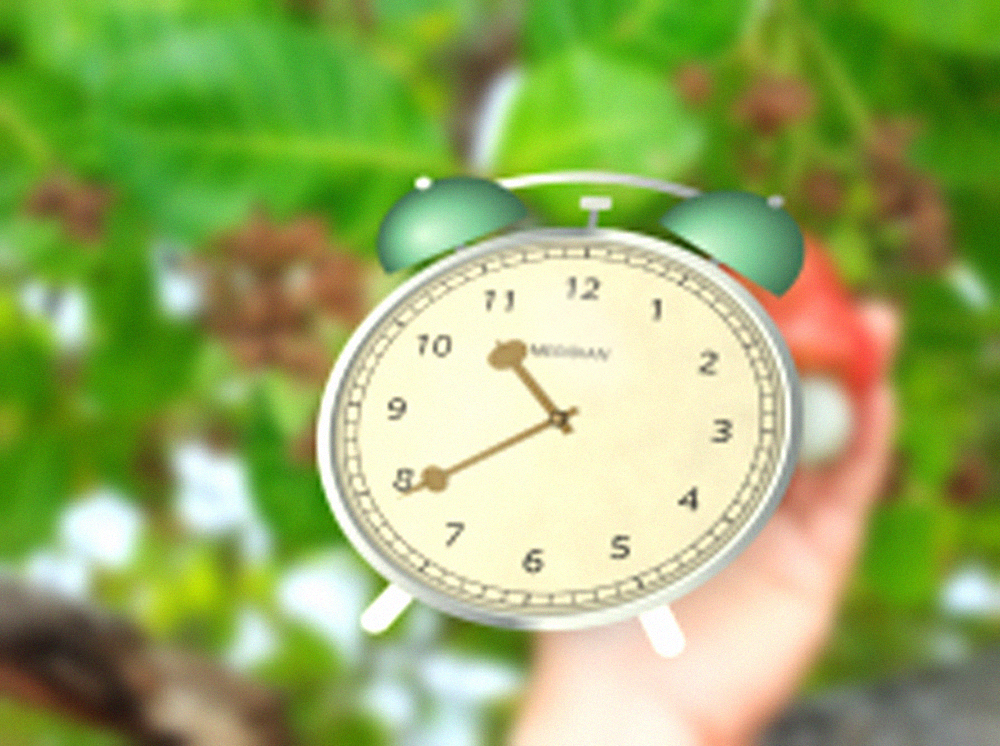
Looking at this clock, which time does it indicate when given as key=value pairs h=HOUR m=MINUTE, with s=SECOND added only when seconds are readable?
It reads h=10 m=39
